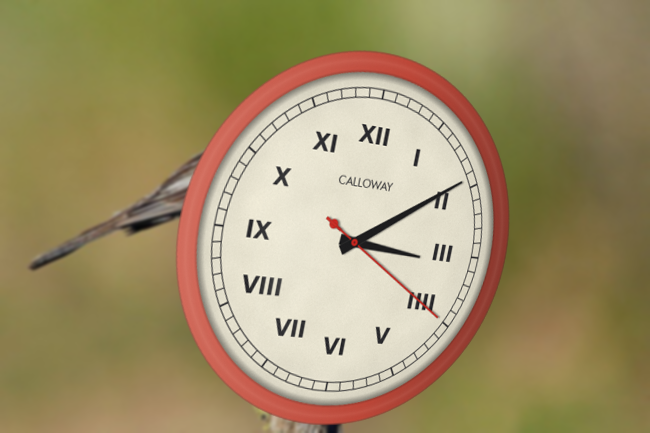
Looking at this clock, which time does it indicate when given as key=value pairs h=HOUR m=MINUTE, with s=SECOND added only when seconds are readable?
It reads h=3 m=9 s=20
